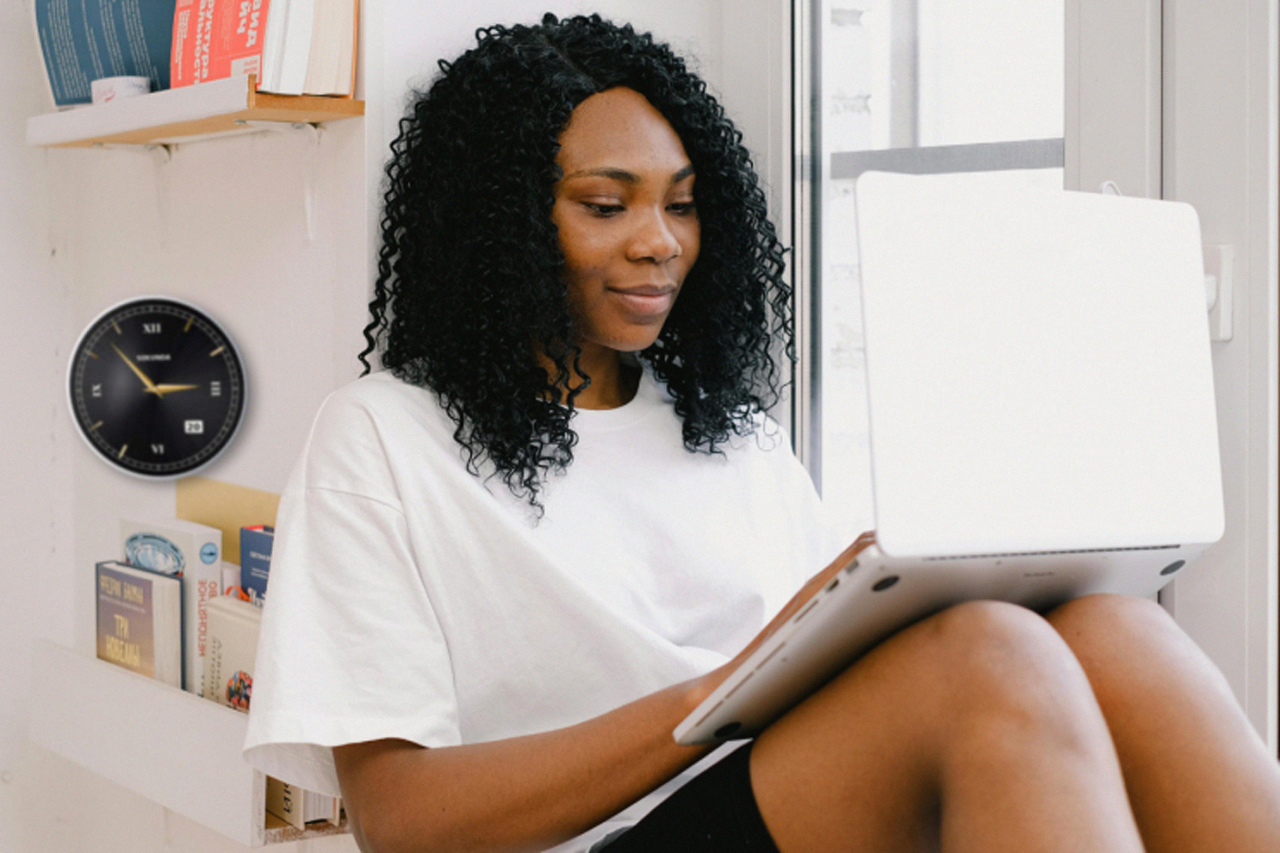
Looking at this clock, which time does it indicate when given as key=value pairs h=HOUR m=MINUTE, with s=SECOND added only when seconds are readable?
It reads h=2 m=53
